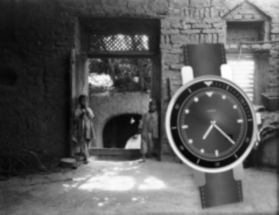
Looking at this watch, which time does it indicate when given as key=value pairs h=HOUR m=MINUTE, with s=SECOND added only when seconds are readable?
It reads h=7 m=23
